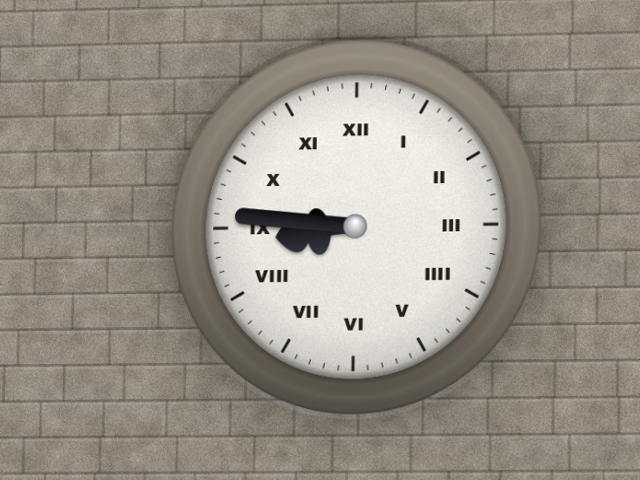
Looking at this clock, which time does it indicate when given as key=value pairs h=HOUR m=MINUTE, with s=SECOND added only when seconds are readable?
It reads h=8 m=46
